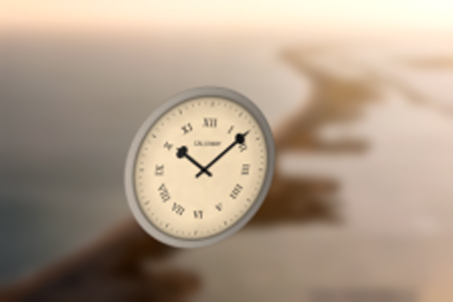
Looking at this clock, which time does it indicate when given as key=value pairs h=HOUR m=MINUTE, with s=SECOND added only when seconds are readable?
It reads h=10 m=8
